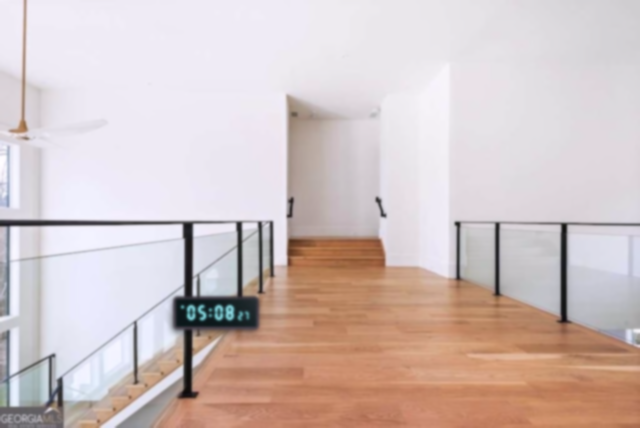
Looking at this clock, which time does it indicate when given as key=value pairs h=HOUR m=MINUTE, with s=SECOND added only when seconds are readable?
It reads h=5 m=8
